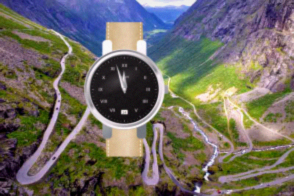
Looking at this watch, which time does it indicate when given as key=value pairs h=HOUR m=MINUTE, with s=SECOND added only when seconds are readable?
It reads h=11 m=57
